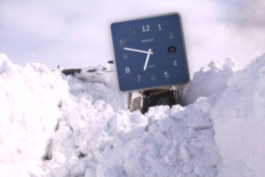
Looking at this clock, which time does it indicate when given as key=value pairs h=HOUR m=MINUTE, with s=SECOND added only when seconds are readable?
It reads h=6 m=48
